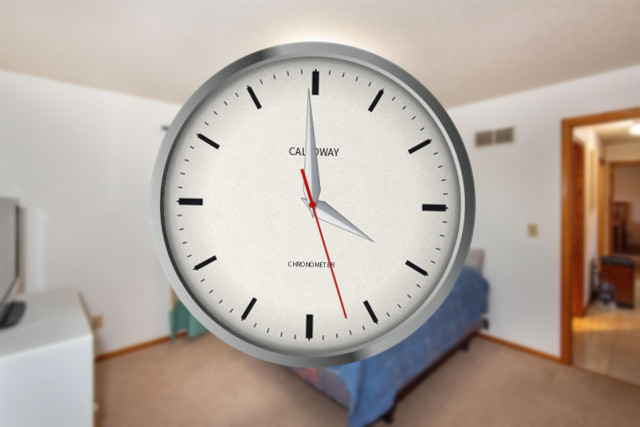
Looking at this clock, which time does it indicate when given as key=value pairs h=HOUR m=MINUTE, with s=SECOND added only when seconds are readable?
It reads h=3 m=59 s=27
